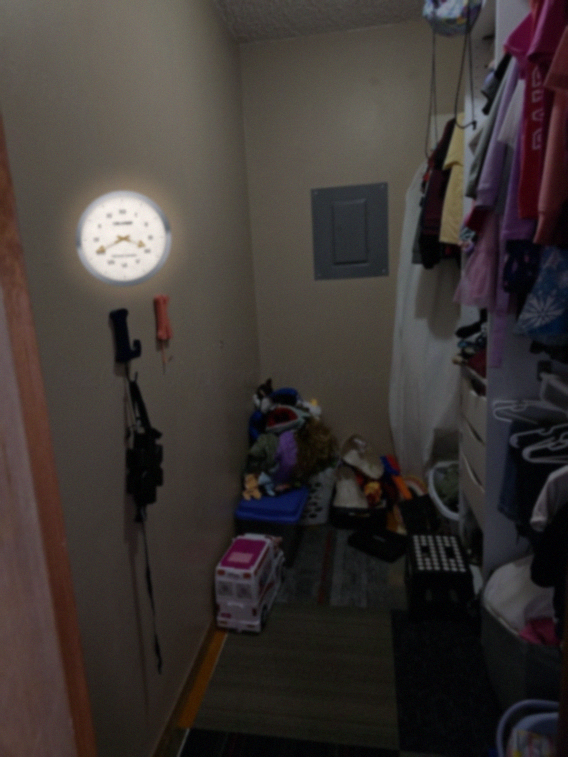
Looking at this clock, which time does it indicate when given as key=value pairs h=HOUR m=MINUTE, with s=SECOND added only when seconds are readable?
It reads h=3 m=41
